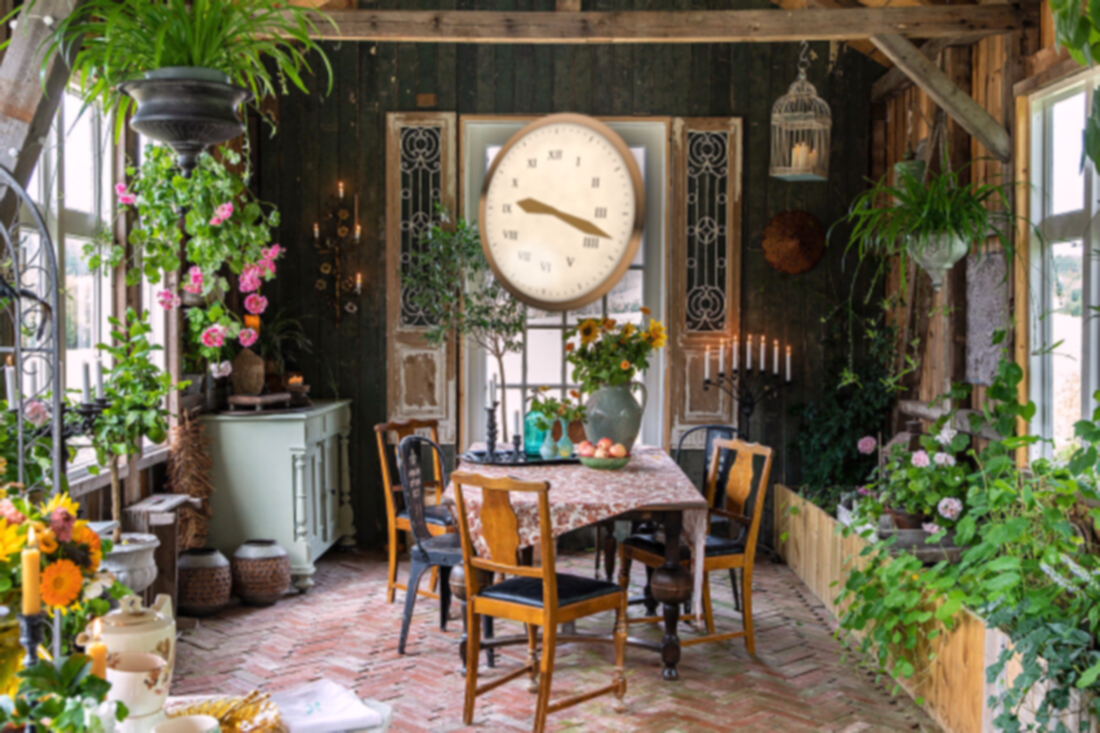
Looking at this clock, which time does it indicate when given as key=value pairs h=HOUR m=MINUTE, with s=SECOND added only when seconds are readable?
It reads h=9 m=18
